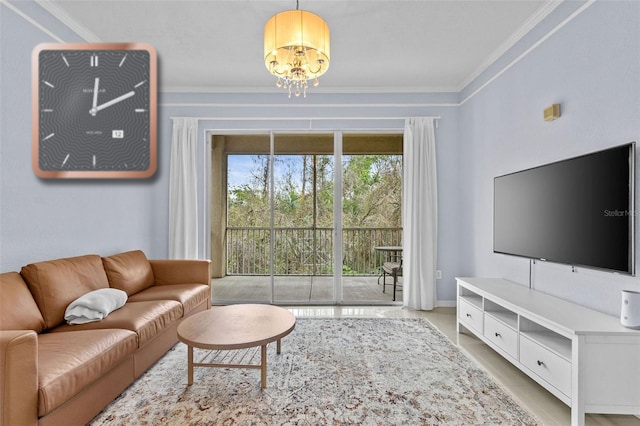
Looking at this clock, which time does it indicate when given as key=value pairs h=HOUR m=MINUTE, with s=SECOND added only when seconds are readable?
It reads h=12 m=11
